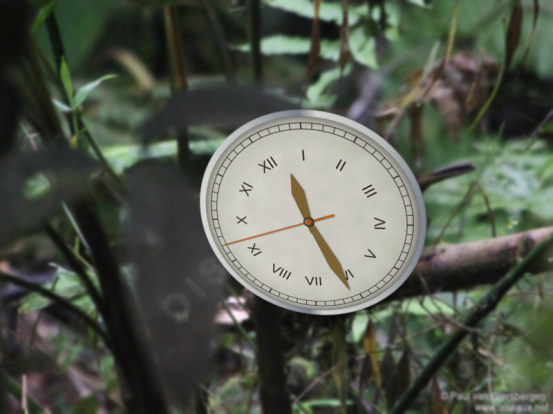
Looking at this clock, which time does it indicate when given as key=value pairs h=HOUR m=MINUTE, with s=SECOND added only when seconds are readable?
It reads h=12 m=30 s=47
